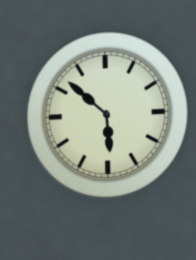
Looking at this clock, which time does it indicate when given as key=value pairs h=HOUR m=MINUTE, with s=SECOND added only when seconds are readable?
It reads h=5 m=52
